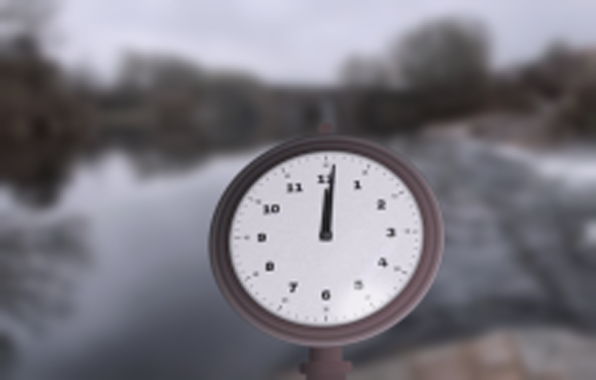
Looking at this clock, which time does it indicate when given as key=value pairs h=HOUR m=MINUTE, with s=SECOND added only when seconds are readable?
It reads h=12 m=1
